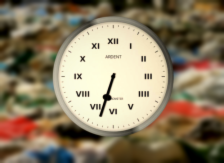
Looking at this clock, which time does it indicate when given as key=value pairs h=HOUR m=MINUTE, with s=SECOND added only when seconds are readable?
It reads h=6 m=33
